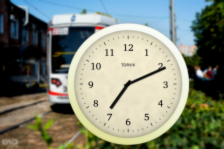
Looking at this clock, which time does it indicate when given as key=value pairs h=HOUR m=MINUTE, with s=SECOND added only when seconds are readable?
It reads h=7 m=11
